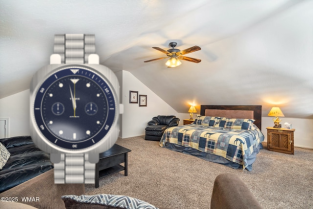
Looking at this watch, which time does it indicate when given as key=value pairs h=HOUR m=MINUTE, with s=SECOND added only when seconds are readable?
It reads h=11 m=58
